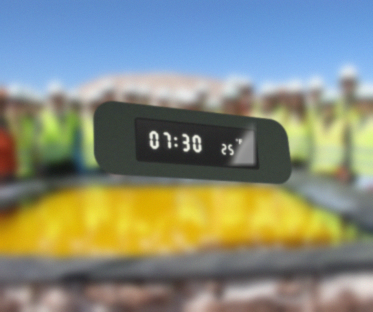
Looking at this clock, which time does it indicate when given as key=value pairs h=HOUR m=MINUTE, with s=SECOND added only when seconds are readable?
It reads h=7 m=30
